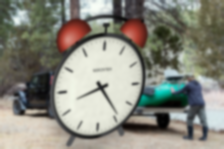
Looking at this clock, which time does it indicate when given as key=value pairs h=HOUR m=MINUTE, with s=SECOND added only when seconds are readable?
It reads h=8 m=24
